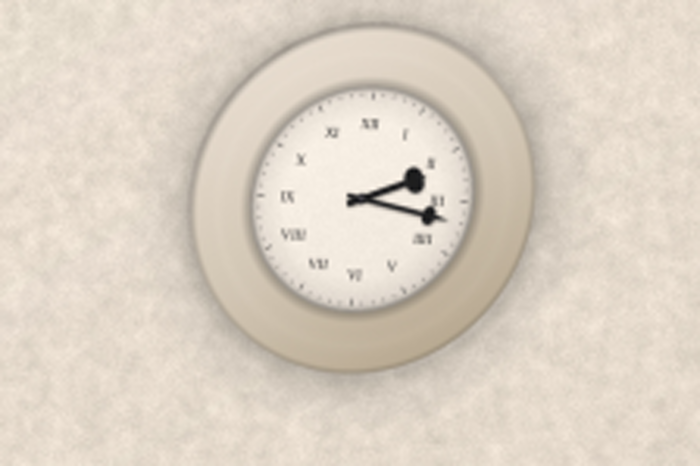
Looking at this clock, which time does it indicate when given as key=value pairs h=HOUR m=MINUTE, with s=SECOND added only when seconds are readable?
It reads h=2 m=17
